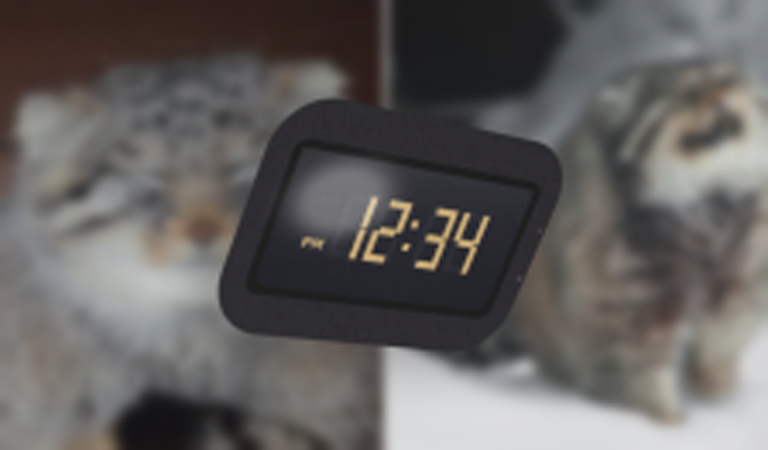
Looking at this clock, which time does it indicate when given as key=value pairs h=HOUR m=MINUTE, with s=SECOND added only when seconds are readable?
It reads h=12 m=34
